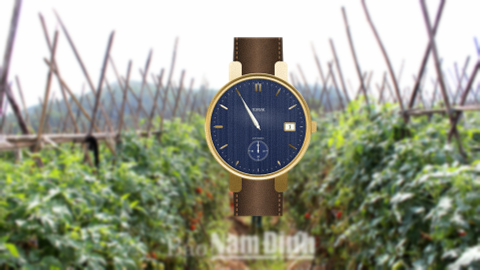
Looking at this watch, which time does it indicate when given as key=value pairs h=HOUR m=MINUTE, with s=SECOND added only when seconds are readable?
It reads h=10 m=55
